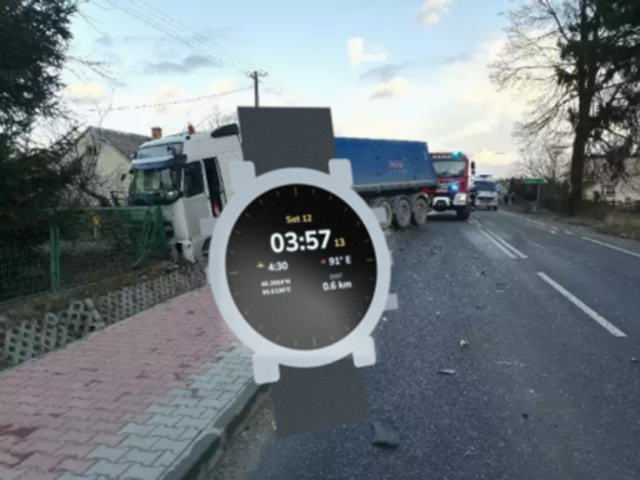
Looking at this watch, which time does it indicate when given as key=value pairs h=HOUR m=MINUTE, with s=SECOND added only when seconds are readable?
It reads h=3 m=57
